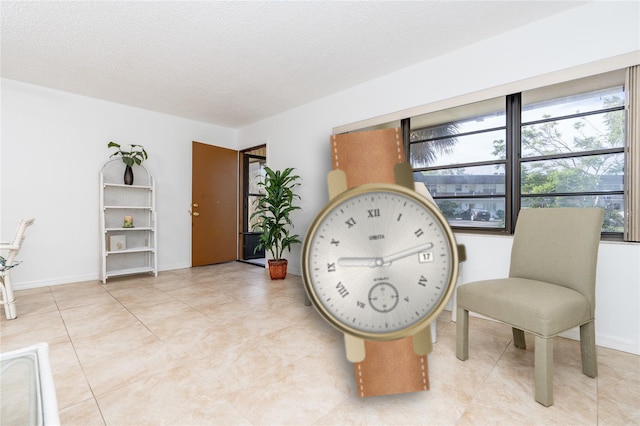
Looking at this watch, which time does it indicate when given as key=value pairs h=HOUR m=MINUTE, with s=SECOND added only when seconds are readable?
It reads h=9 m=13
